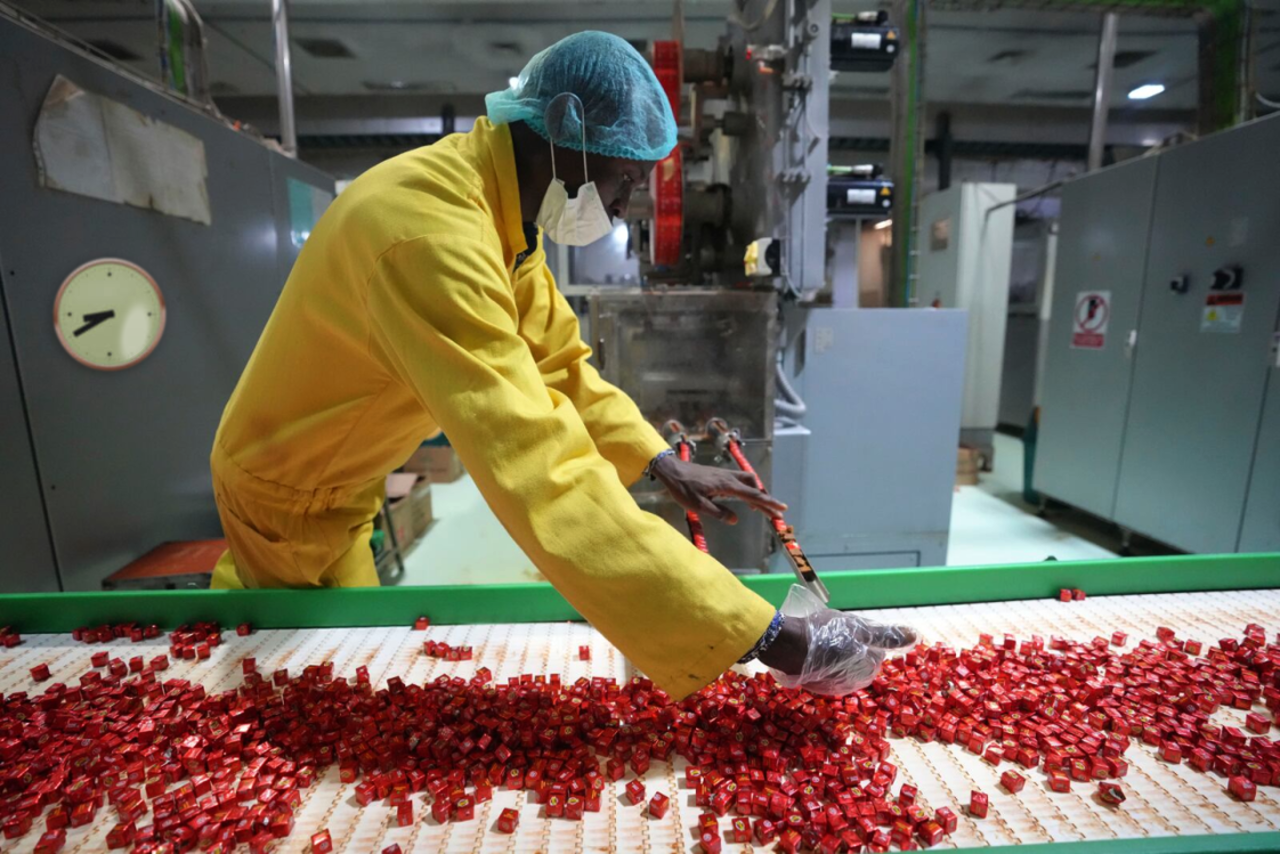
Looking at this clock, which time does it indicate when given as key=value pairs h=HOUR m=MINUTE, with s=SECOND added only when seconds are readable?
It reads h=8 m=40
